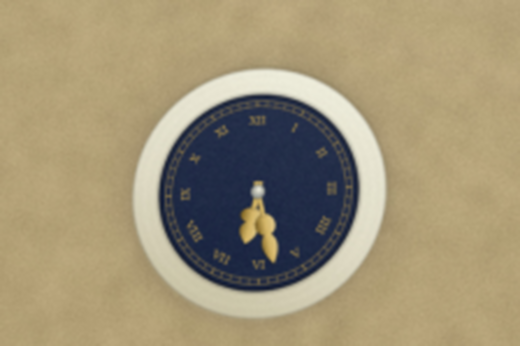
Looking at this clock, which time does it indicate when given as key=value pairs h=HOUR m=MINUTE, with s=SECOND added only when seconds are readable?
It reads h=6 m=28
